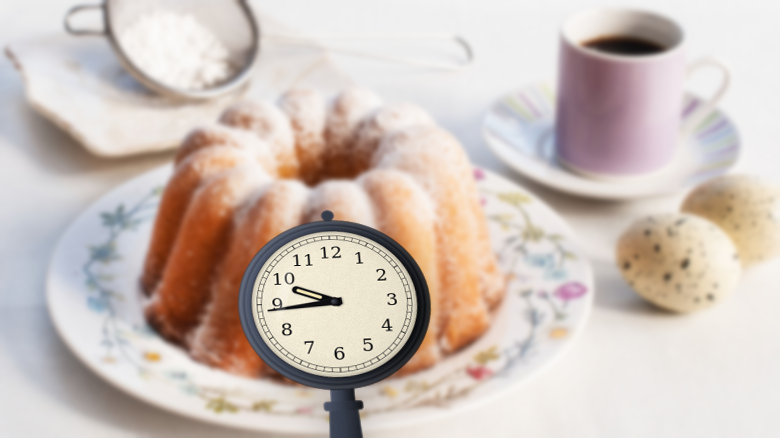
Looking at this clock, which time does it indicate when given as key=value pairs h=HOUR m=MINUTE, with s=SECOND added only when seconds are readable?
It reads h=9 m=44
